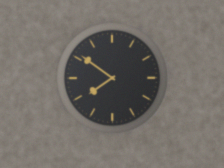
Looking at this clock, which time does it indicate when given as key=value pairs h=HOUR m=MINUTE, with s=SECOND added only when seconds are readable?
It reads h=7 m=51
